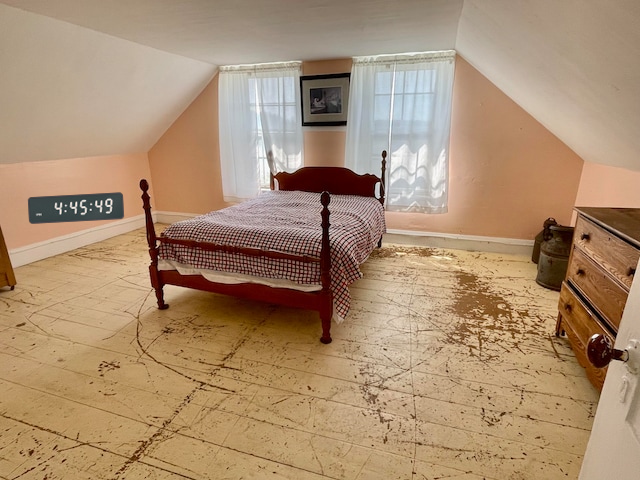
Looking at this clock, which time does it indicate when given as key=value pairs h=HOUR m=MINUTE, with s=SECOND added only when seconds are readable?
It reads h=4 m=45 s=49
